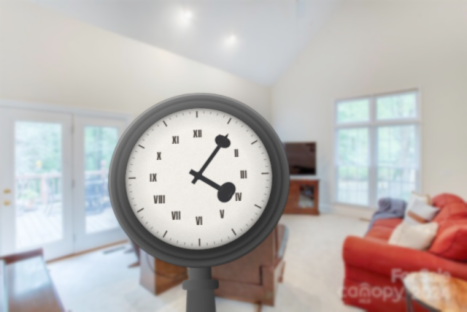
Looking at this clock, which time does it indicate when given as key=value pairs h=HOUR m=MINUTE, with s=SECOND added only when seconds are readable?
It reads h=4 m=6
